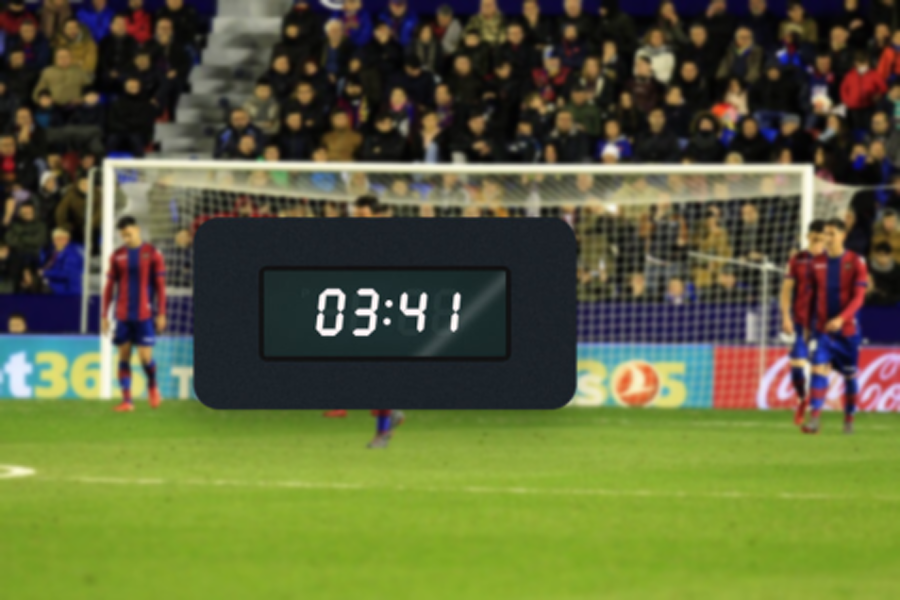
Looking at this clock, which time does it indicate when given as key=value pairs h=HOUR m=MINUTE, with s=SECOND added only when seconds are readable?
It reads h=3 m=41
